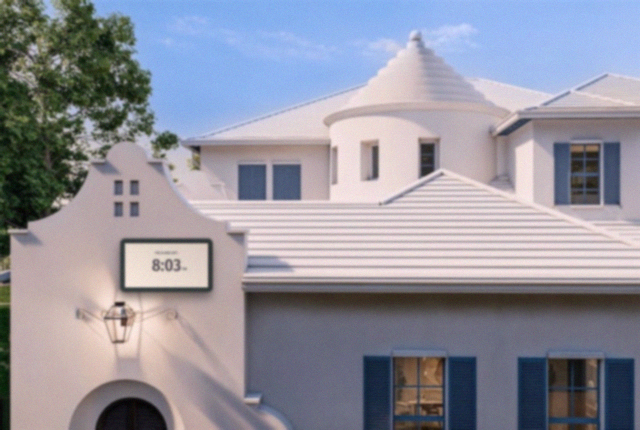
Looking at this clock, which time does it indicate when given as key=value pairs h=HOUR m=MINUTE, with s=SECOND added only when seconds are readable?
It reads h=8 m=3
